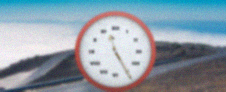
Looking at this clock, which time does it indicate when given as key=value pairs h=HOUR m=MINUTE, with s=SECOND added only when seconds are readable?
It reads h=11 m=25
